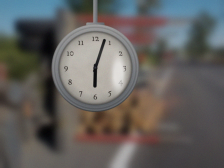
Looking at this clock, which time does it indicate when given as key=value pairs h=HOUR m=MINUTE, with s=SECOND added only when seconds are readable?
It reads h=6 m=3
